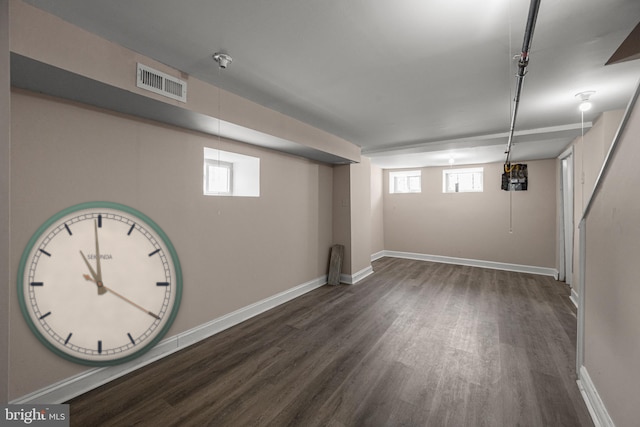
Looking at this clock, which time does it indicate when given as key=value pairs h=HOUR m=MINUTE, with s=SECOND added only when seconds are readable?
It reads h=10 m=59 s=20
